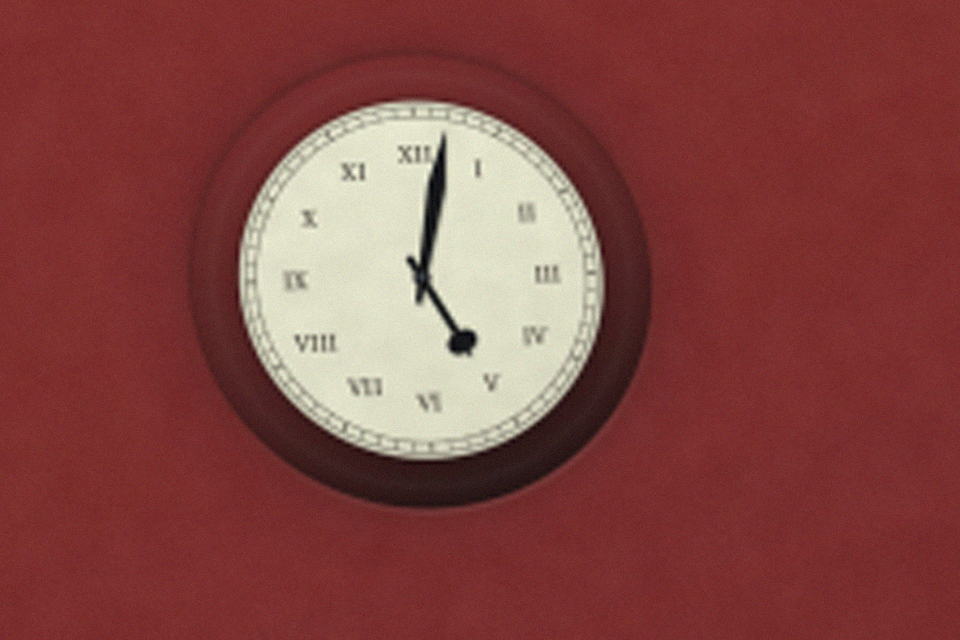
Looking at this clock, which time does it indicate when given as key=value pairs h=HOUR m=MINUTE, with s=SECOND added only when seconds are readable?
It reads h=5 m=2
